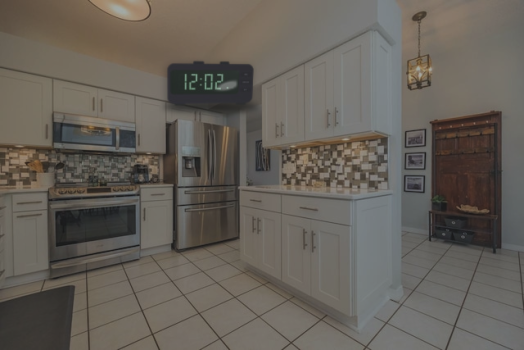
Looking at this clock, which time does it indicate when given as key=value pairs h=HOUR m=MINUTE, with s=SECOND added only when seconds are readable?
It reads h=12 m=2
